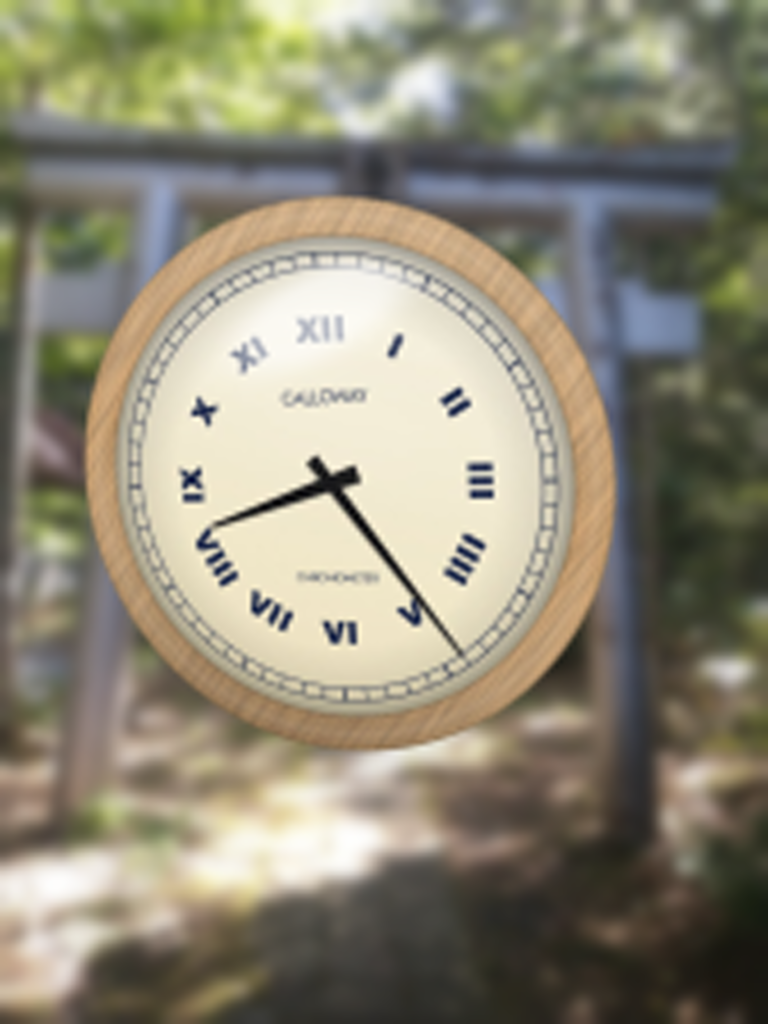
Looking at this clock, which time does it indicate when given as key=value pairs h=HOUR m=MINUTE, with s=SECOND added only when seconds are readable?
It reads h=8 m=24
